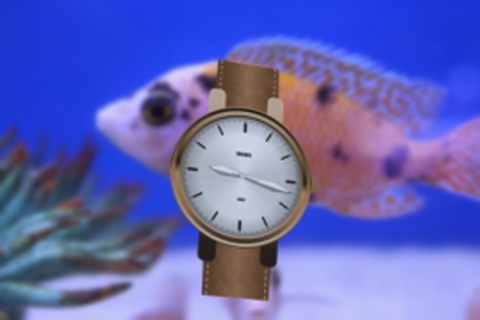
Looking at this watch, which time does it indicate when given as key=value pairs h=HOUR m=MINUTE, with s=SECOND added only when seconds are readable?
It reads h=9 m=17
